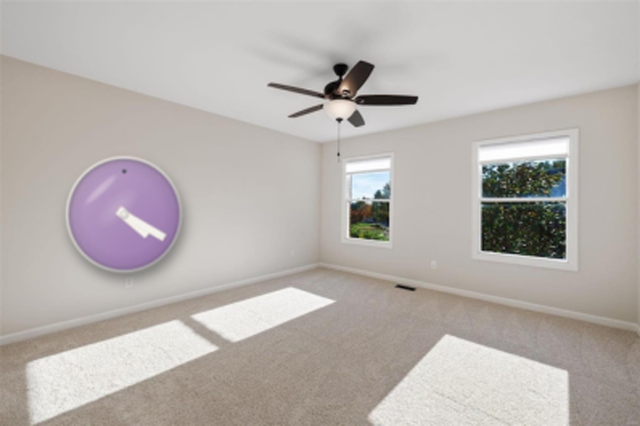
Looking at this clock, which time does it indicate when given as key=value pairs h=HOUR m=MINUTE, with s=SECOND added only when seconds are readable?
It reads h=4 m=20
